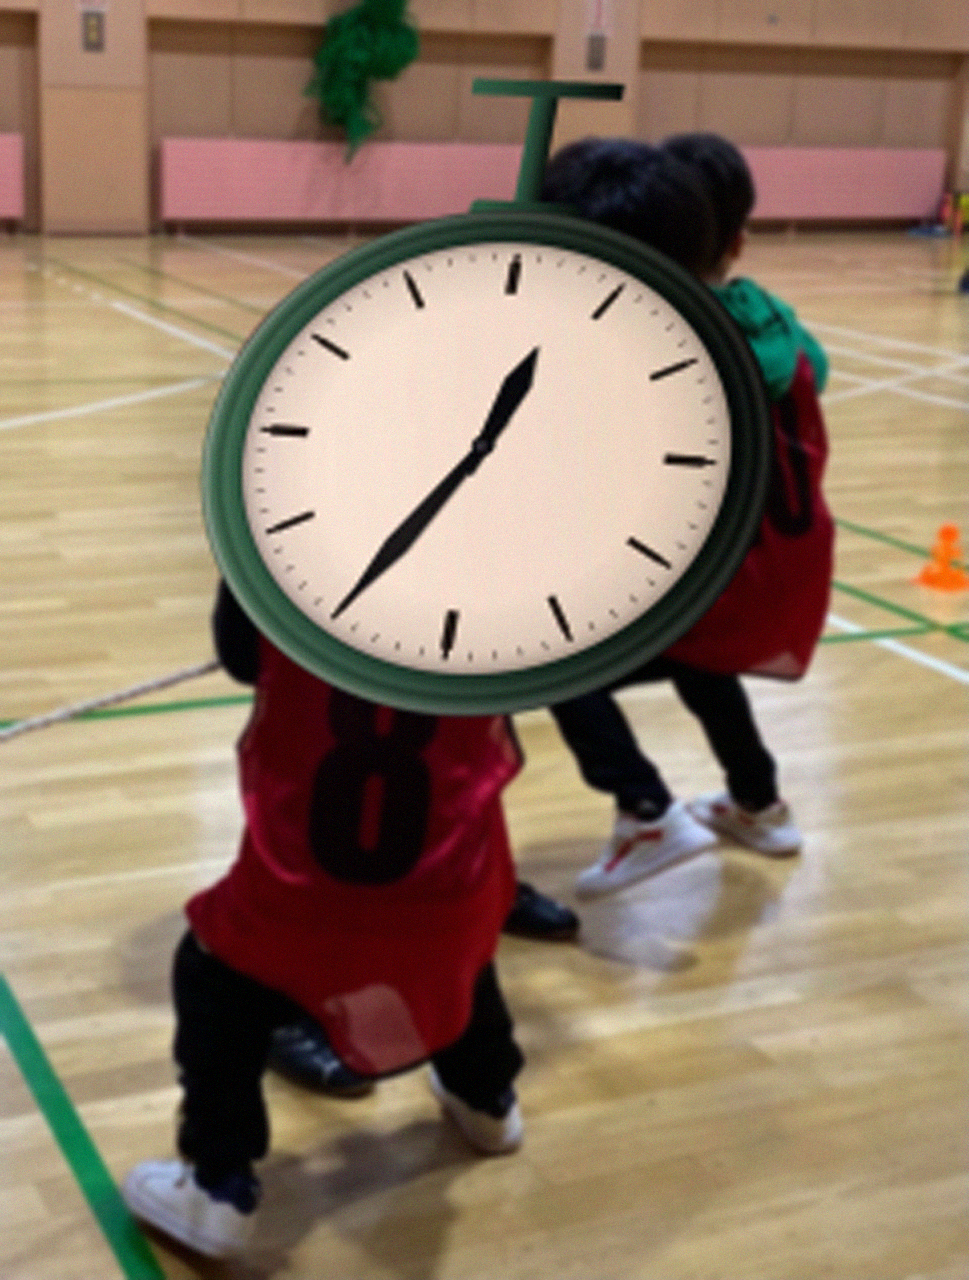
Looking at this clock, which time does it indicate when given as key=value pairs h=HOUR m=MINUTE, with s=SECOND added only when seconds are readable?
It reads h=12 m=35
